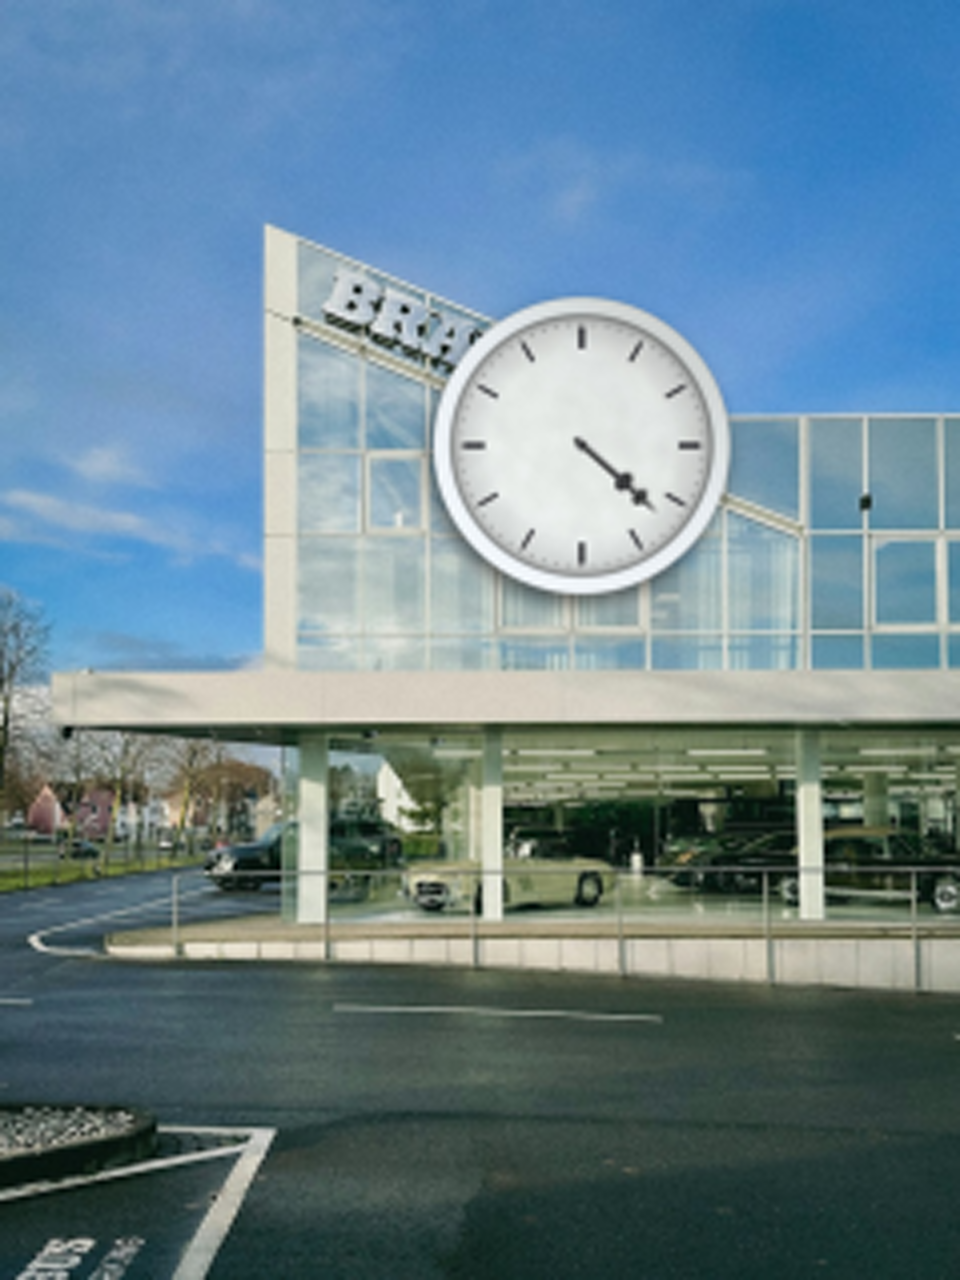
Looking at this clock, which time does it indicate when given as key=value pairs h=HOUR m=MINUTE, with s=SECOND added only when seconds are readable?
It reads h=4 m=22
